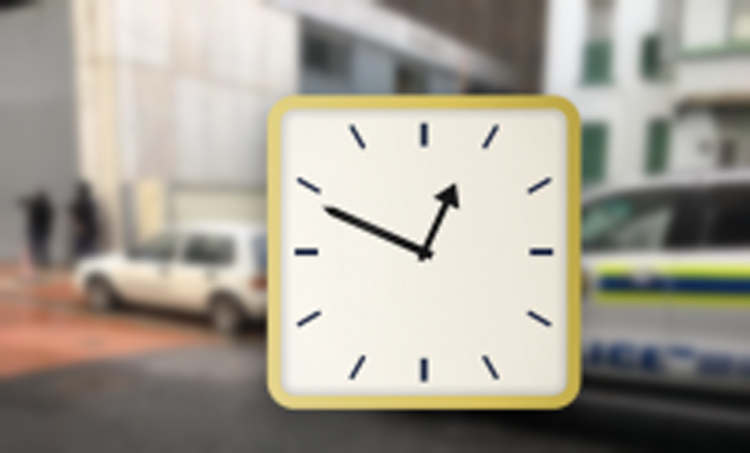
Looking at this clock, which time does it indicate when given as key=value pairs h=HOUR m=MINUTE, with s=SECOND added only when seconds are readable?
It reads h=12 m=49
